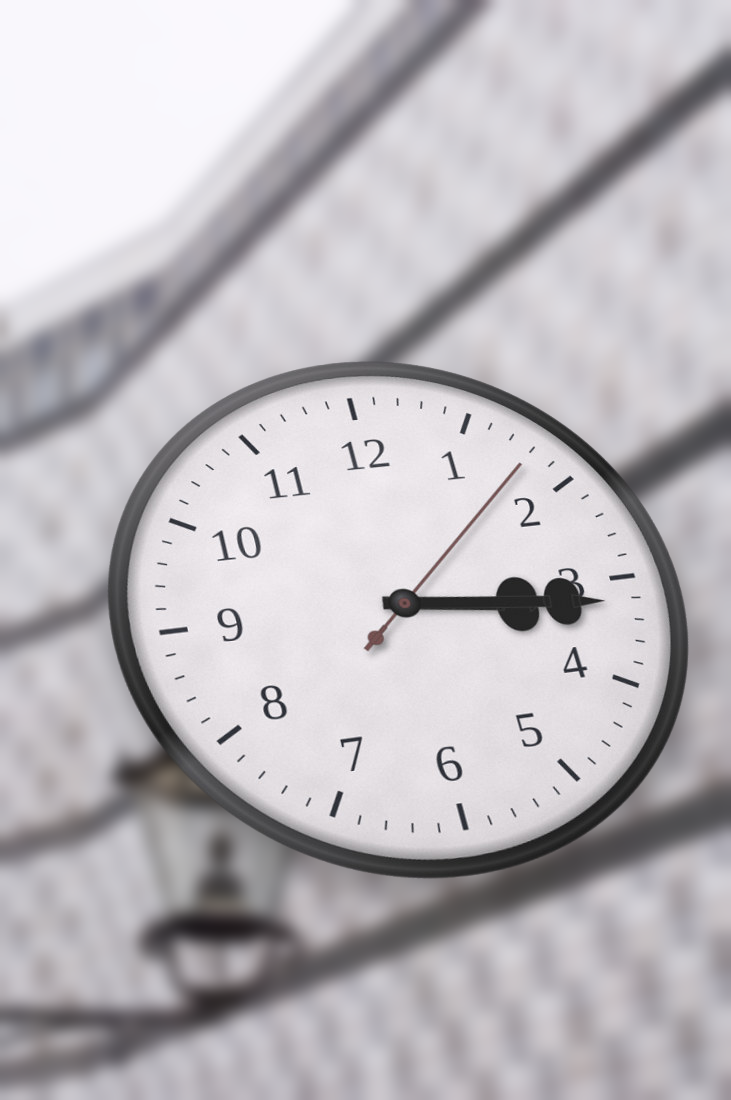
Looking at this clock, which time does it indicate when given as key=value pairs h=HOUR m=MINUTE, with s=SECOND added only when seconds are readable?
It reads h=3 m=16 s=8
